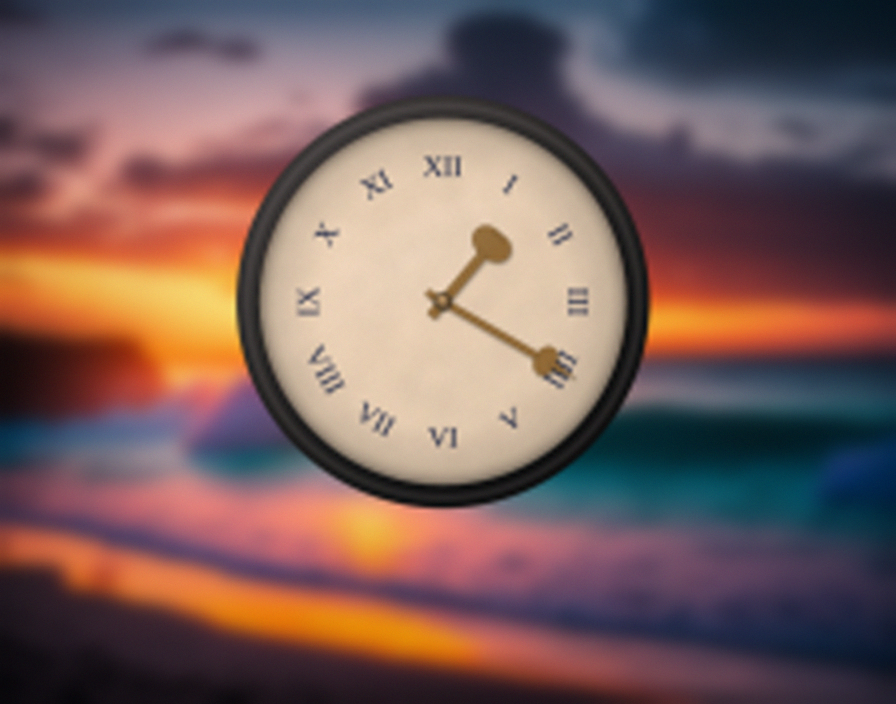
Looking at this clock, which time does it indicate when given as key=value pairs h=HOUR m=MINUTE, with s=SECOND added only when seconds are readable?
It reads h=1 m=20
